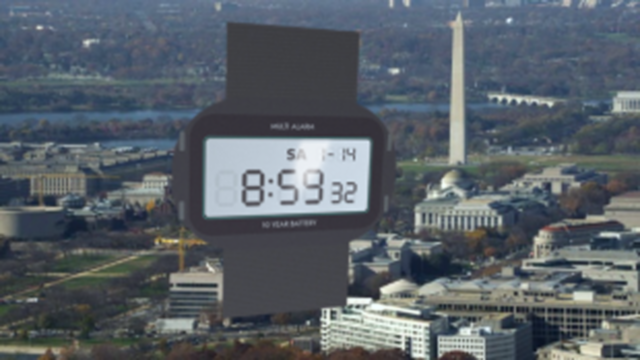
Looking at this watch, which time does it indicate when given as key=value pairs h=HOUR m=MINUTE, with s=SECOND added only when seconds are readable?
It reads h=8 m=59 s=32
